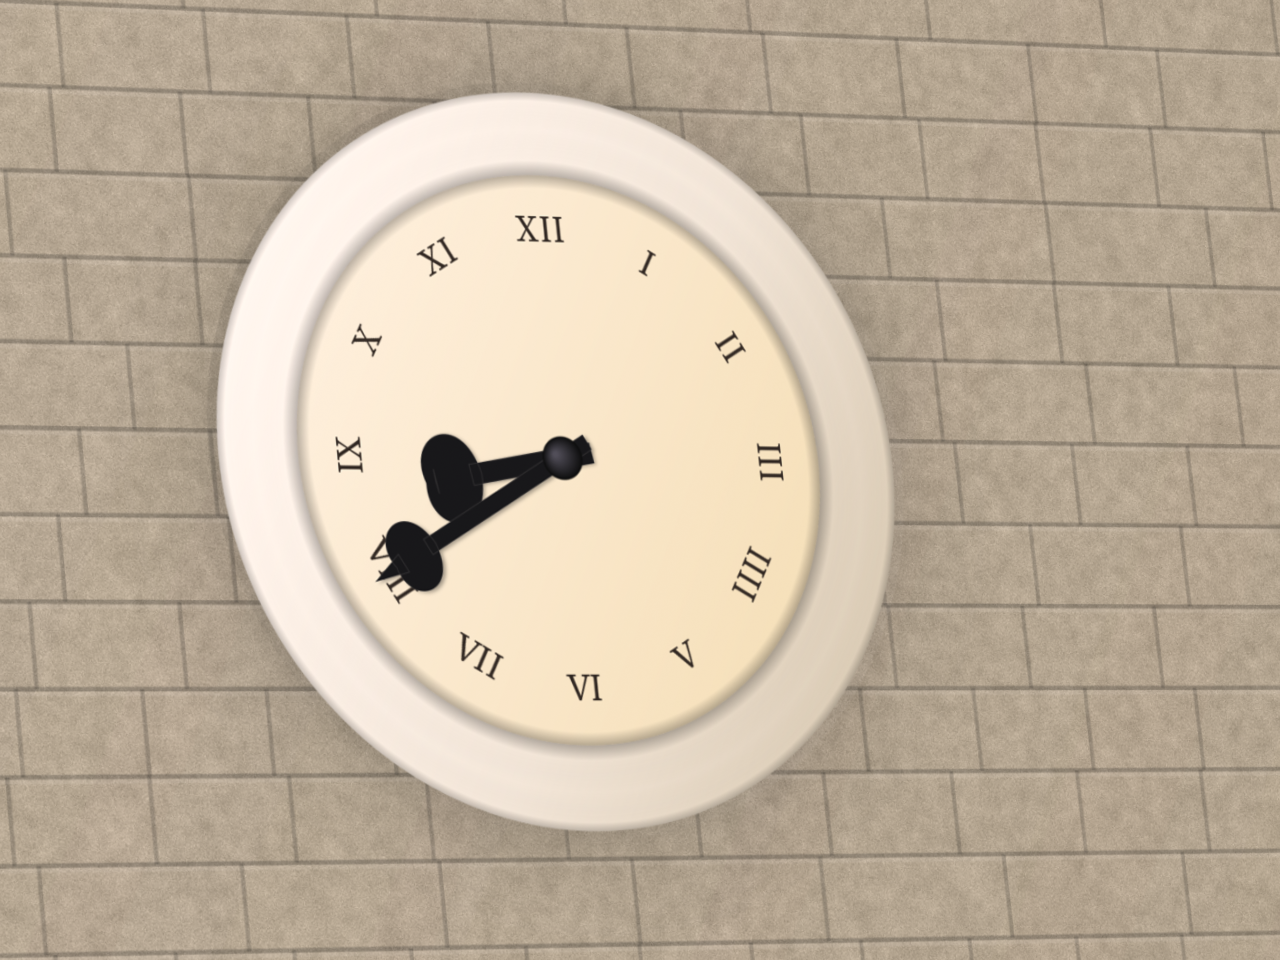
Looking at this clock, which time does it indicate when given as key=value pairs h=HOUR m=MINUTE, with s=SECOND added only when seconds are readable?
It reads h=8 m=40
